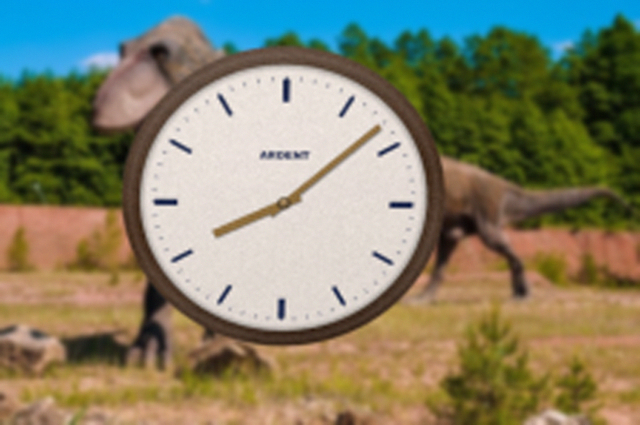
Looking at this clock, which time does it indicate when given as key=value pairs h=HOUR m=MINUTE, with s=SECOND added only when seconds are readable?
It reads h=8 m=8
